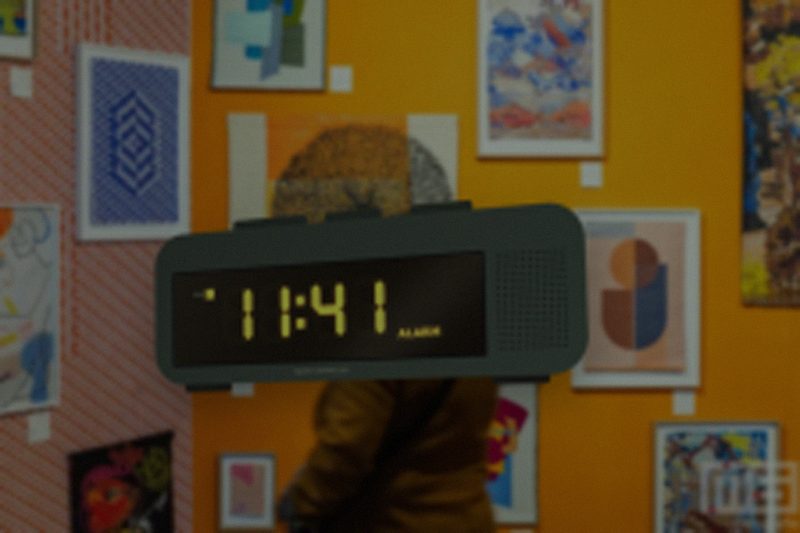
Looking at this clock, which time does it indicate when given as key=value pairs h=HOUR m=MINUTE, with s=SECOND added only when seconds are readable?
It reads h=11 m=41
